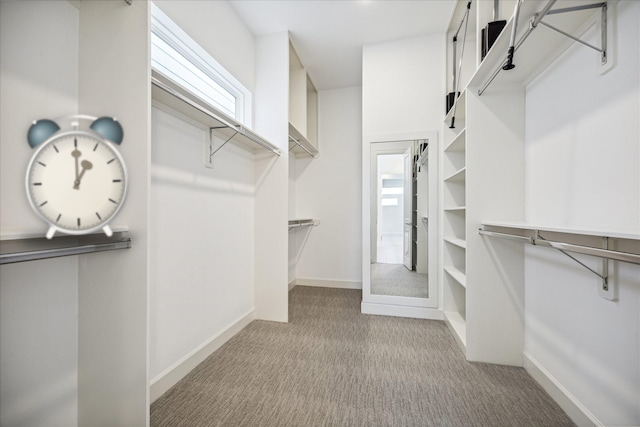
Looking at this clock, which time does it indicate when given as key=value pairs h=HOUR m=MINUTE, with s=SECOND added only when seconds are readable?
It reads h=1 m=0
